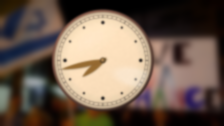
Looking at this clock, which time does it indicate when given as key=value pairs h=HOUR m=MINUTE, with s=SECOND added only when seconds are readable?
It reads h=7 m=43
